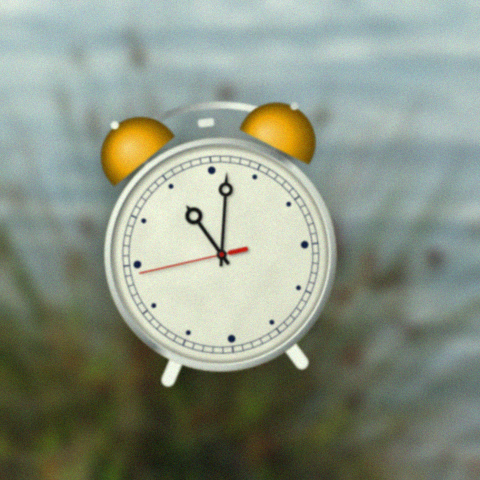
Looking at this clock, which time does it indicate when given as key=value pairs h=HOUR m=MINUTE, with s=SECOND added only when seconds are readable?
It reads h=11 m=1 s=44
